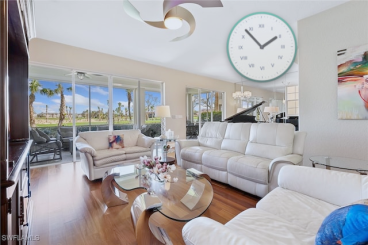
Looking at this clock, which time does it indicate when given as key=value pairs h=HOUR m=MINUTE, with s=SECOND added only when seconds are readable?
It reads h=1 m=53
